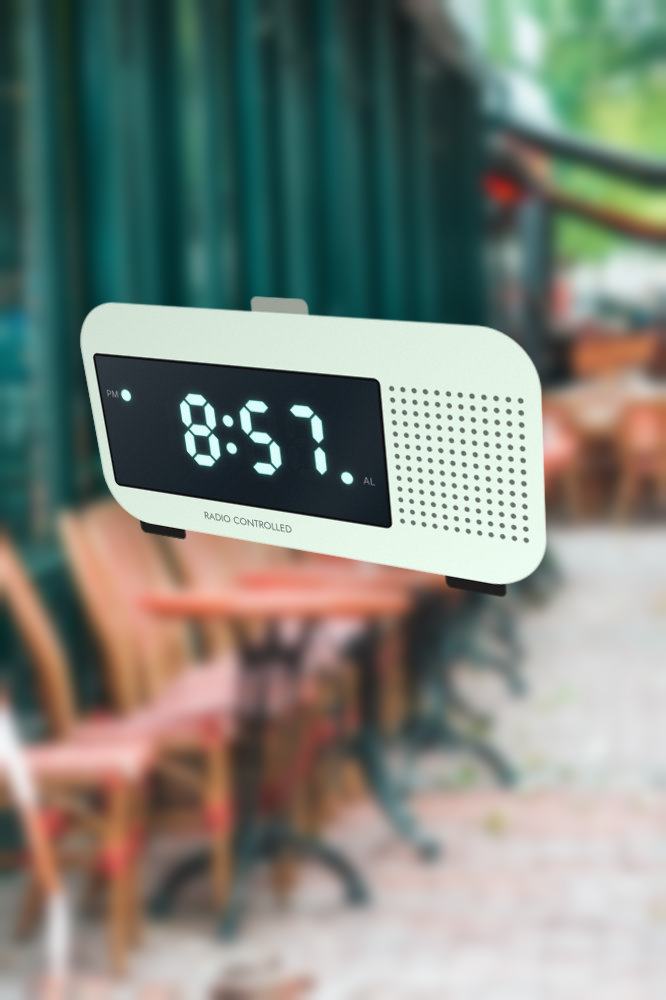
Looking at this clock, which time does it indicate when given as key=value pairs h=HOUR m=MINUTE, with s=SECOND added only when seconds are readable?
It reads h=8 m=57
